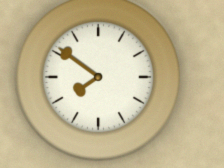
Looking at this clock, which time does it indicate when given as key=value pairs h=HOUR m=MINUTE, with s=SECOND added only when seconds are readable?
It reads h=7 m=51
